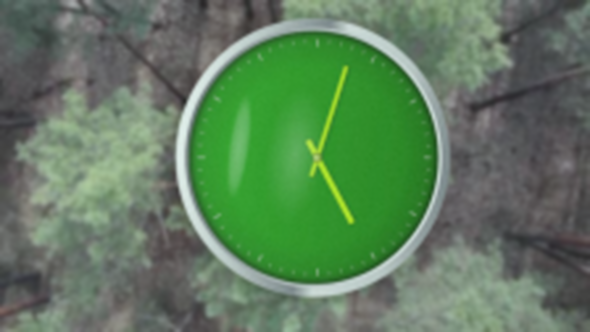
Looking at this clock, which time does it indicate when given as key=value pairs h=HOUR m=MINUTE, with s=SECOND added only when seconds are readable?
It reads h=5 m=3
